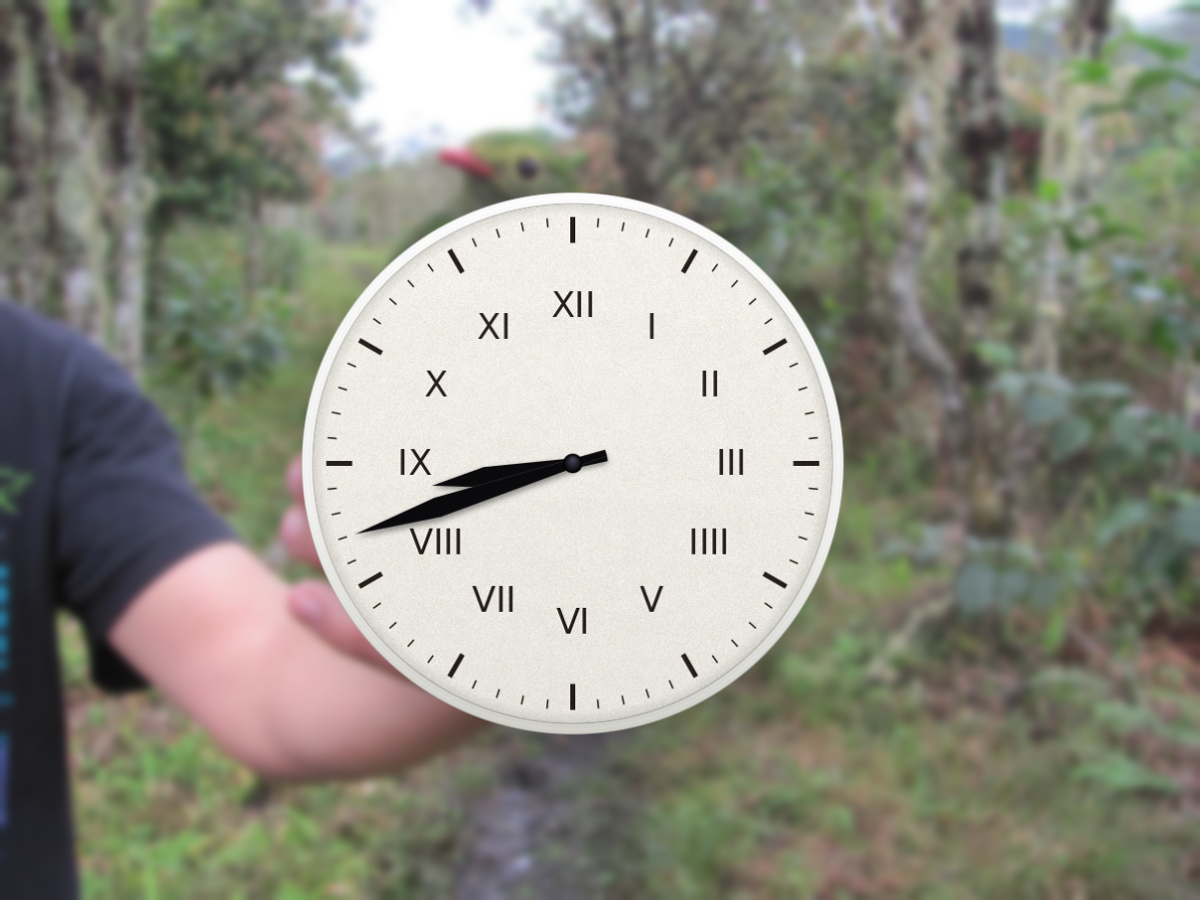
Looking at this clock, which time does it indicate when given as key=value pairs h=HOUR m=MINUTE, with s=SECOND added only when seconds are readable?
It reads h=8 m=42
